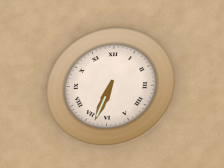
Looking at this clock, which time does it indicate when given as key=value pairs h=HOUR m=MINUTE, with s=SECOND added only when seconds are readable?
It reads h=6 m=33
